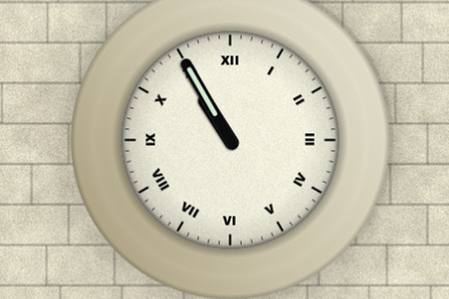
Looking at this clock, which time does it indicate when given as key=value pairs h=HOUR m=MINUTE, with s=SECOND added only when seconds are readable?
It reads h=10 m=55
